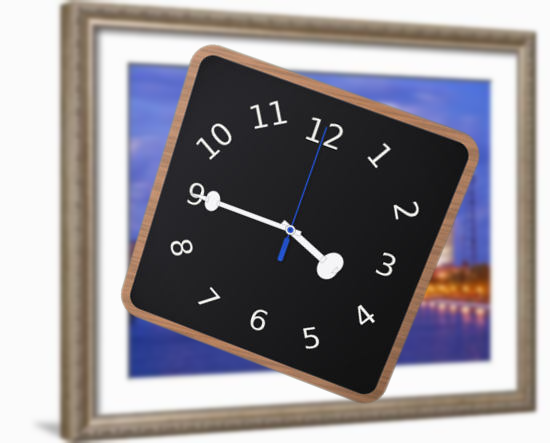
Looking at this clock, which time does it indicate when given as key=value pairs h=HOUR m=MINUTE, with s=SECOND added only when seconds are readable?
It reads h=3 m=45 s=0
